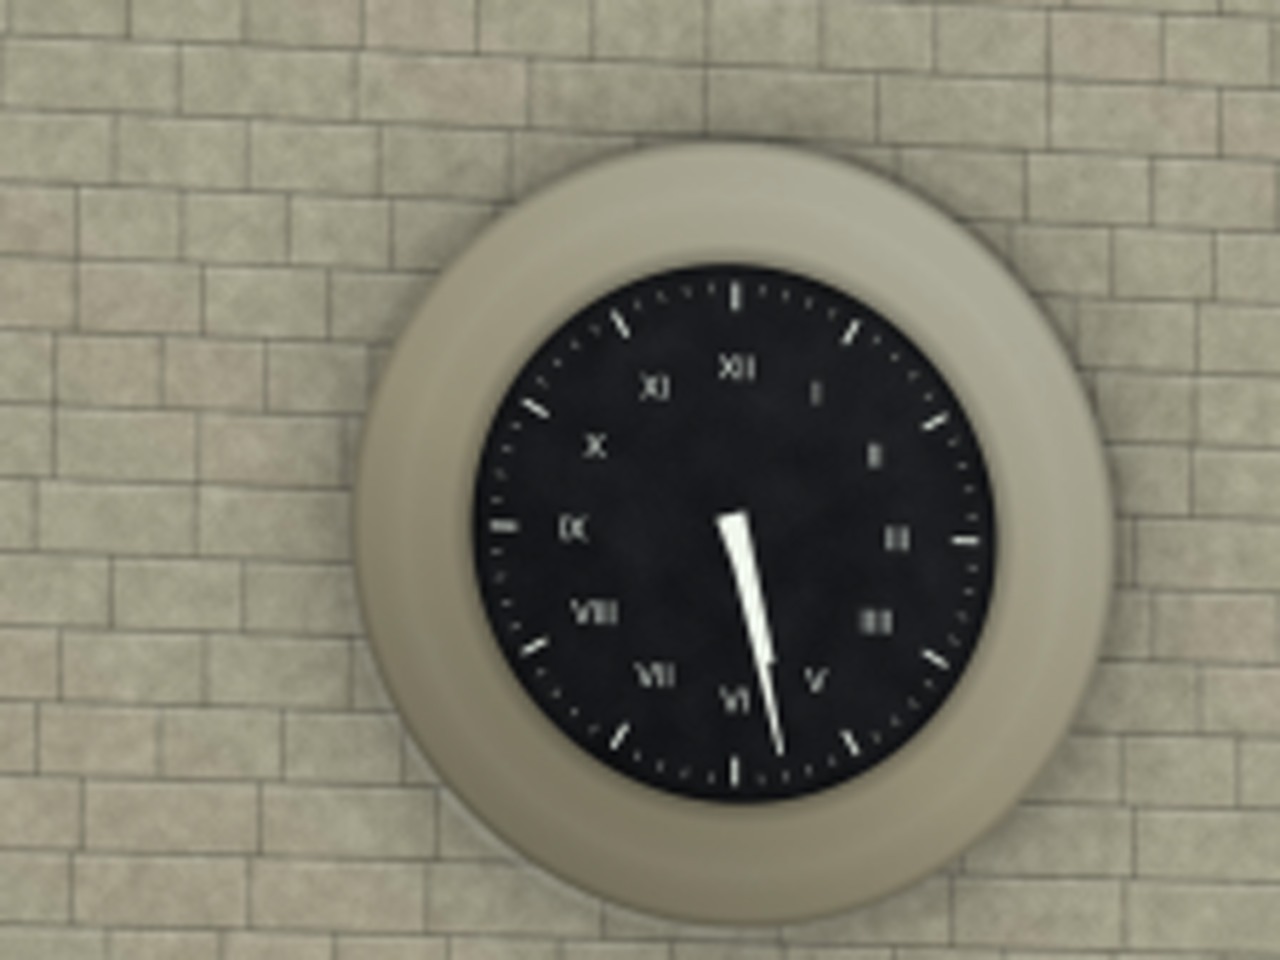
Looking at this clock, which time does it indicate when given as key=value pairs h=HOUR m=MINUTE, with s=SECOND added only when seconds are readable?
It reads h=5 m=28
